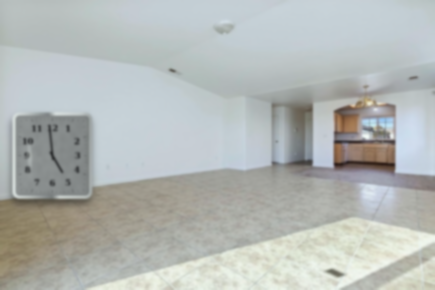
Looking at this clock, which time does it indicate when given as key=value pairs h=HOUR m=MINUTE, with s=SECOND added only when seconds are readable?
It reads h=4 m=59
